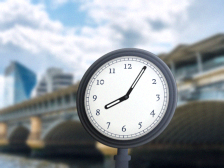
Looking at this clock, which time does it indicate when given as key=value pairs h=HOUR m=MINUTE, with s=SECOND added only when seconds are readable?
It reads h=8 m=5
